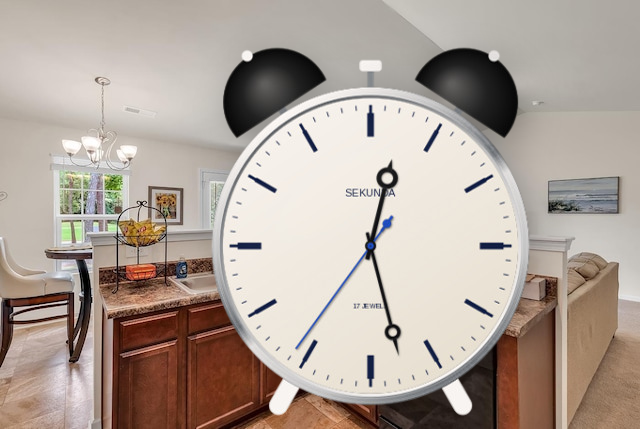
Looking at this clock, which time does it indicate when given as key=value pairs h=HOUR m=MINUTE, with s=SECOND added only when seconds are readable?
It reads h=12 m=27 s=36
